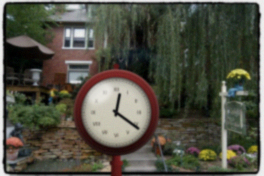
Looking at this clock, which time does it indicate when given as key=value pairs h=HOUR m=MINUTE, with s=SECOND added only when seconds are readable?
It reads h=12 m=21
